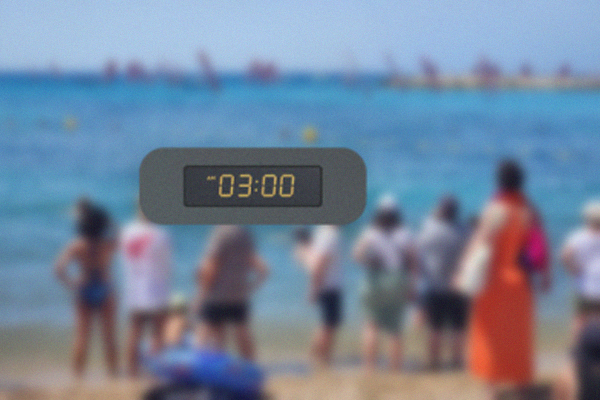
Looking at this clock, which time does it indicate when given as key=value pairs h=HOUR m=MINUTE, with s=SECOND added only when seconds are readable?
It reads h=3 m=0
